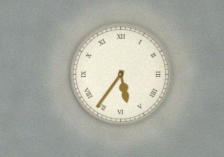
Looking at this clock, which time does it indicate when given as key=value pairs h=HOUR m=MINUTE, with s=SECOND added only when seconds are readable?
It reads h=5 m=36
